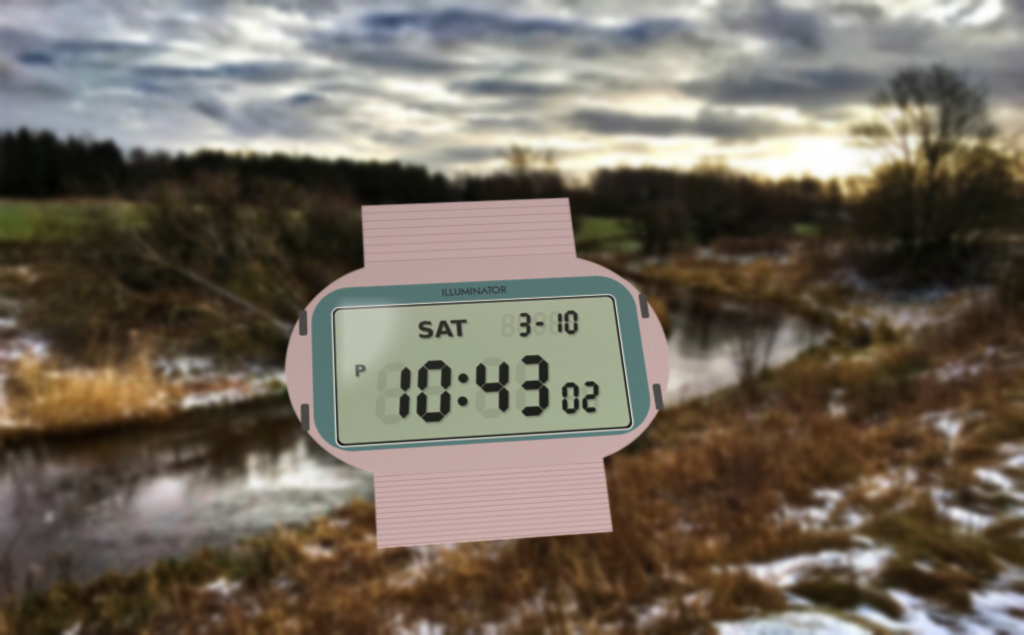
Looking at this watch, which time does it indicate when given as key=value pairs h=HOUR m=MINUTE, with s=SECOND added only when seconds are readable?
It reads h=10 m=43 s=2
